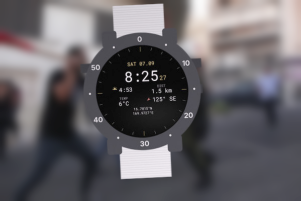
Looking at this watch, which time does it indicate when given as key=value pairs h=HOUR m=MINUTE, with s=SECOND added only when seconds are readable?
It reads h=8 m=25
